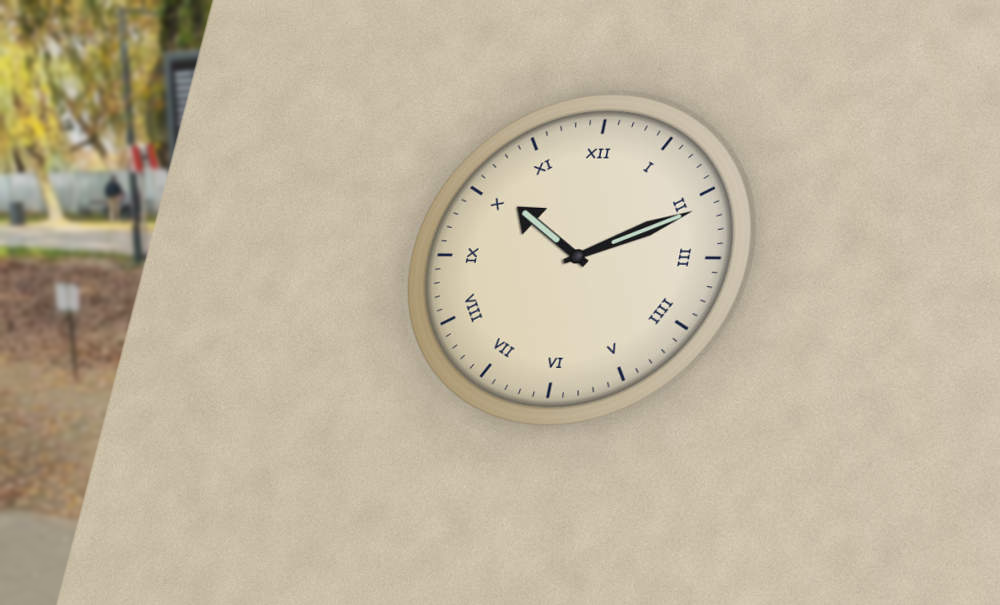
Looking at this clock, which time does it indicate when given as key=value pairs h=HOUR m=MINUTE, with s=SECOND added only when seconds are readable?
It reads h=10 m=11
